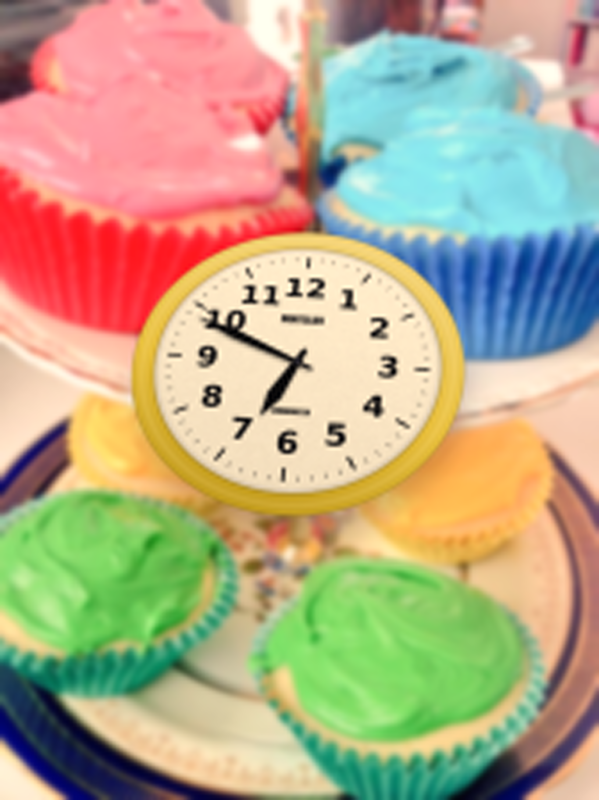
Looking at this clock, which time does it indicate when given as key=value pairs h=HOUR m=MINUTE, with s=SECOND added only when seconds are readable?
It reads h=6 m=49
